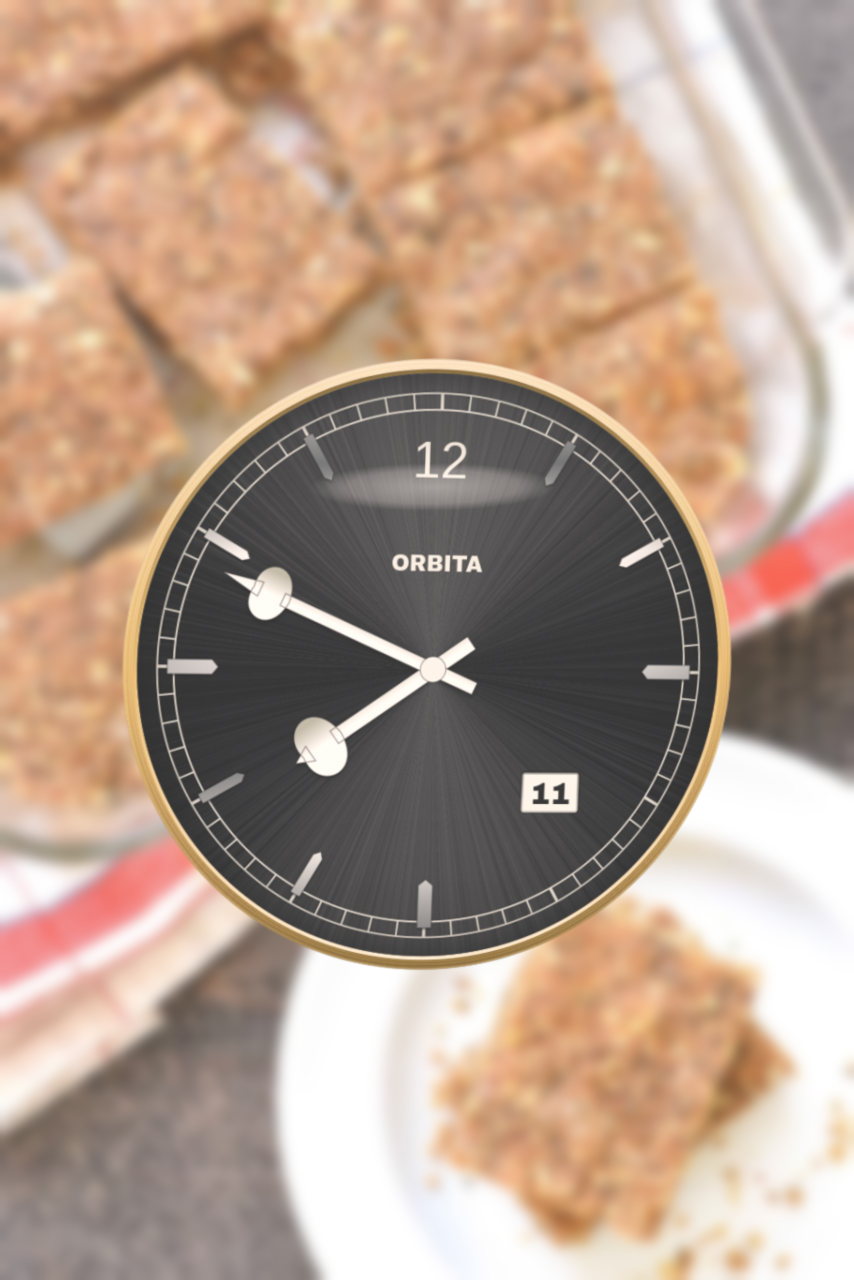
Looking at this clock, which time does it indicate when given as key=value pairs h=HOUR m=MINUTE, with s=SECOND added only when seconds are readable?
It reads h=7 m=49
